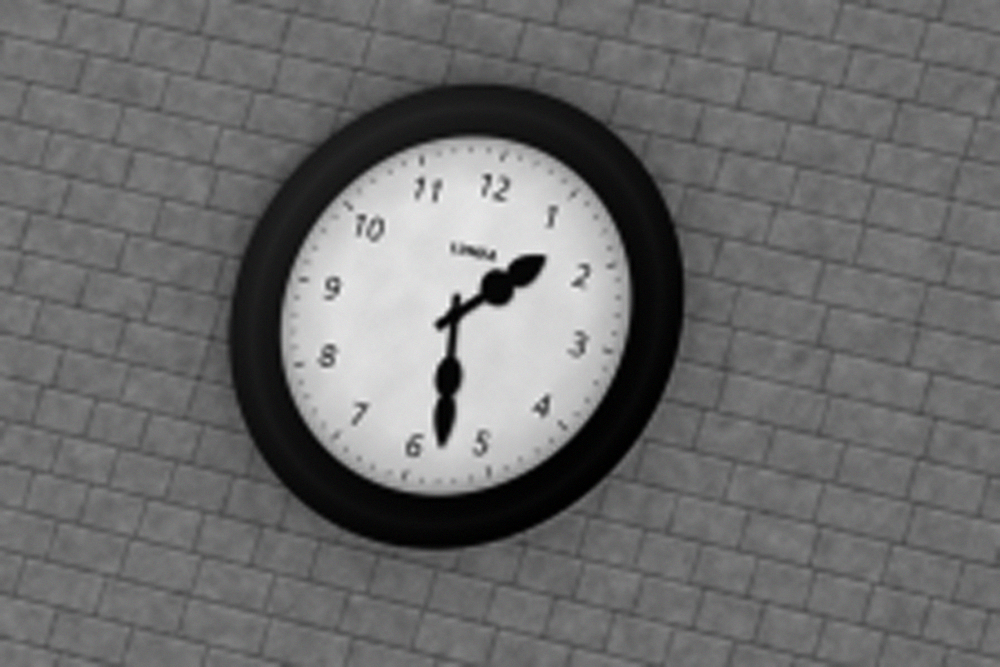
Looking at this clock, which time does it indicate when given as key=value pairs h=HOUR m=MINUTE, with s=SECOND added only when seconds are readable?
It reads h=1 m=28
